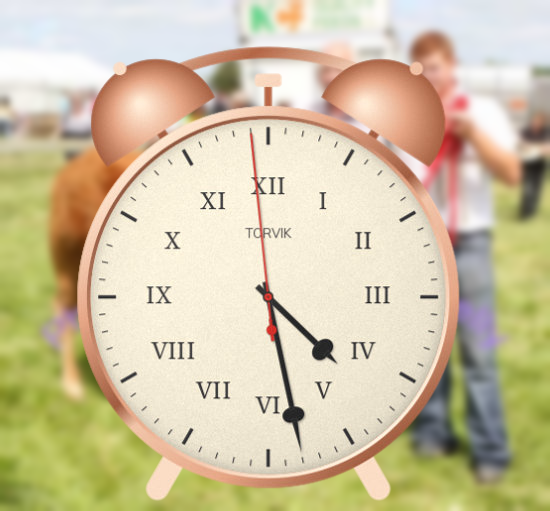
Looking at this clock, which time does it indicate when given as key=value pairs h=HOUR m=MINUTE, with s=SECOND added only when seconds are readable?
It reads h=4 m=27 s=59
